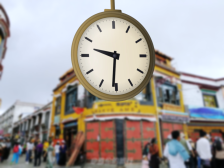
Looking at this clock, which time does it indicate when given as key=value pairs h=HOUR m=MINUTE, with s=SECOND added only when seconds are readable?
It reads h=9 m=31
